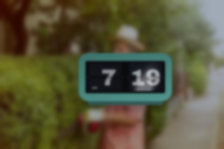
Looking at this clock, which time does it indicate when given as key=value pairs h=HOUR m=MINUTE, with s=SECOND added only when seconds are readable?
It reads h=7 m=19
